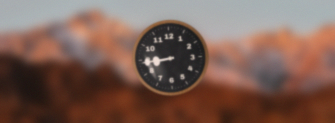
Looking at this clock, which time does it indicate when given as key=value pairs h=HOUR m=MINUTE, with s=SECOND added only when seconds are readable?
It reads h=8 m=44
